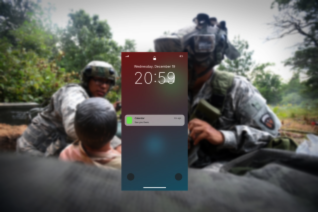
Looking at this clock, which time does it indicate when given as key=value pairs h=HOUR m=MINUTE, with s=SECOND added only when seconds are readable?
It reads h=20 m=59
